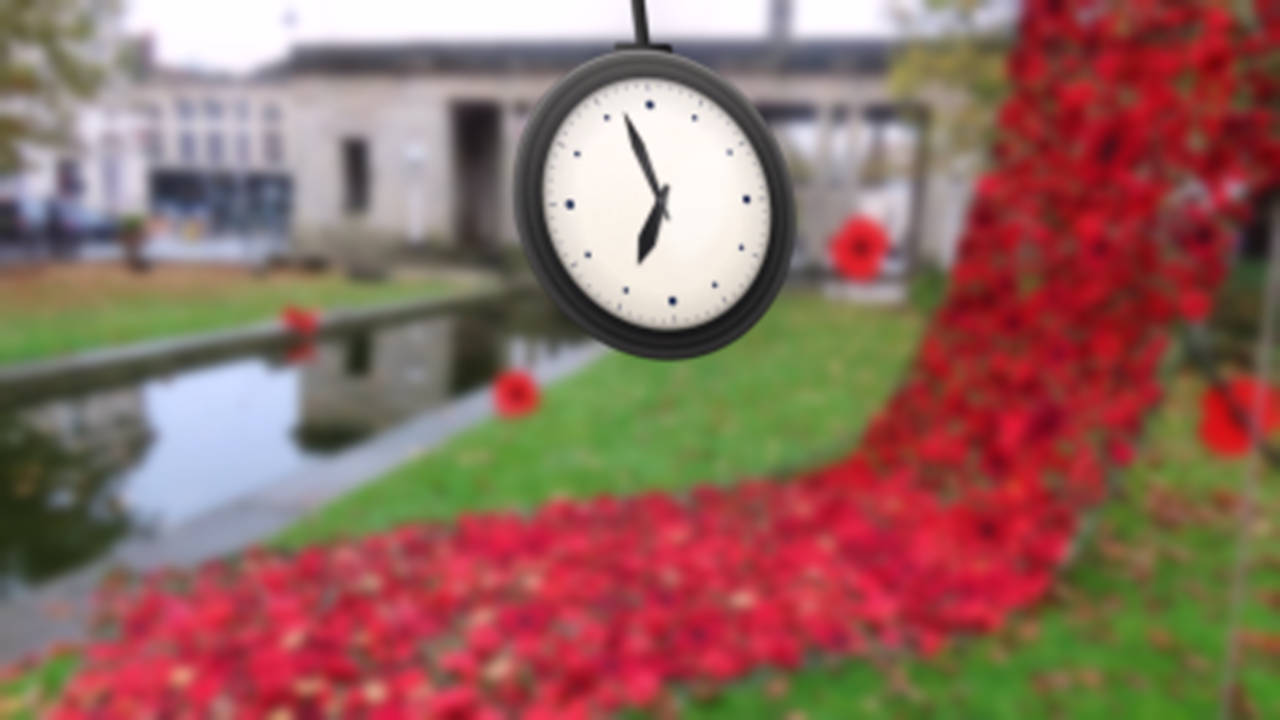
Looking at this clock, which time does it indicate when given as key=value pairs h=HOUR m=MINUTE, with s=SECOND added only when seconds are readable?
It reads h=6 m=57
